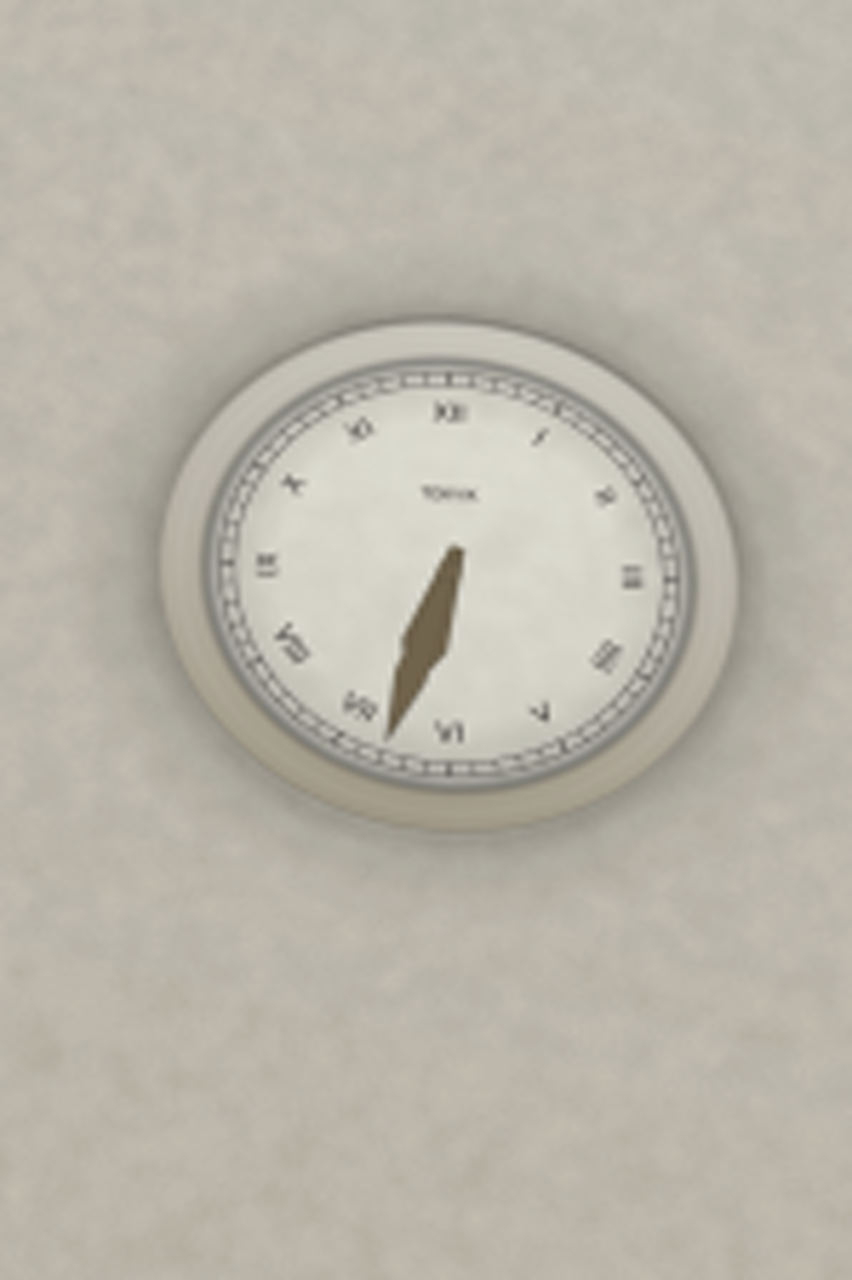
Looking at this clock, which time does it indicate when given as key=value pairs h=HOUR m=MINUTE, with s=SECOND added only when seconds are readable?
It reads h=6 m=33
